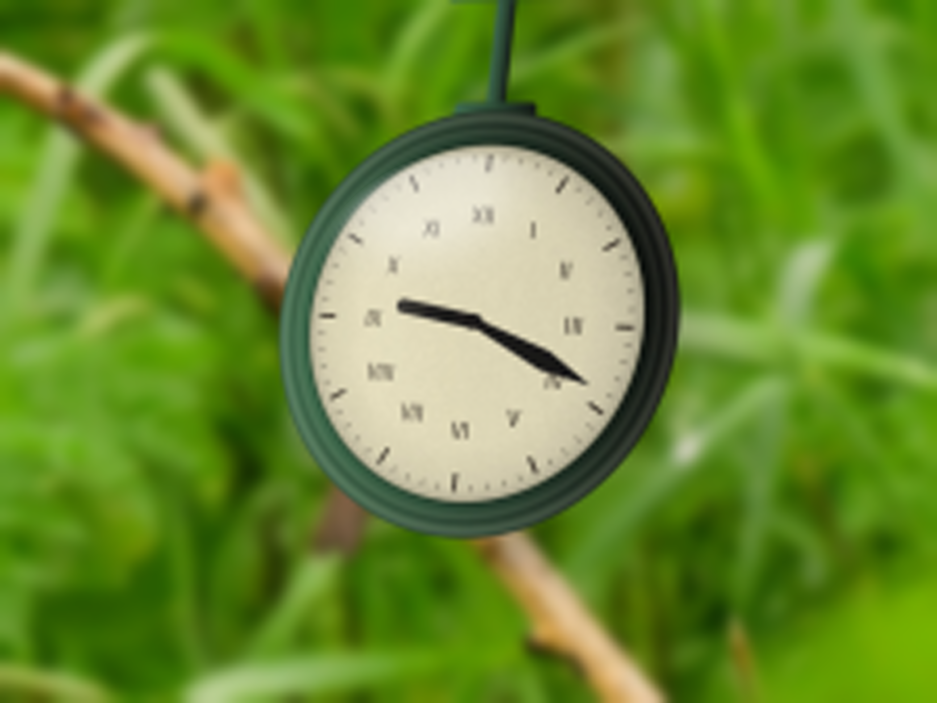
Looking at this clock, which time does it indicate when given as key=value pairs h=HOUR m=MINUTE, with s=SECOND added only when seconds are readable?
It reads h=9 m=19
